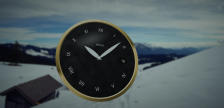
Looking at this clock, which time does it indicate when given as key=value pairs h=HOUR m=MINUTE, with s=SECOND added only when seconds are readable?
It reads h=10 m=8
